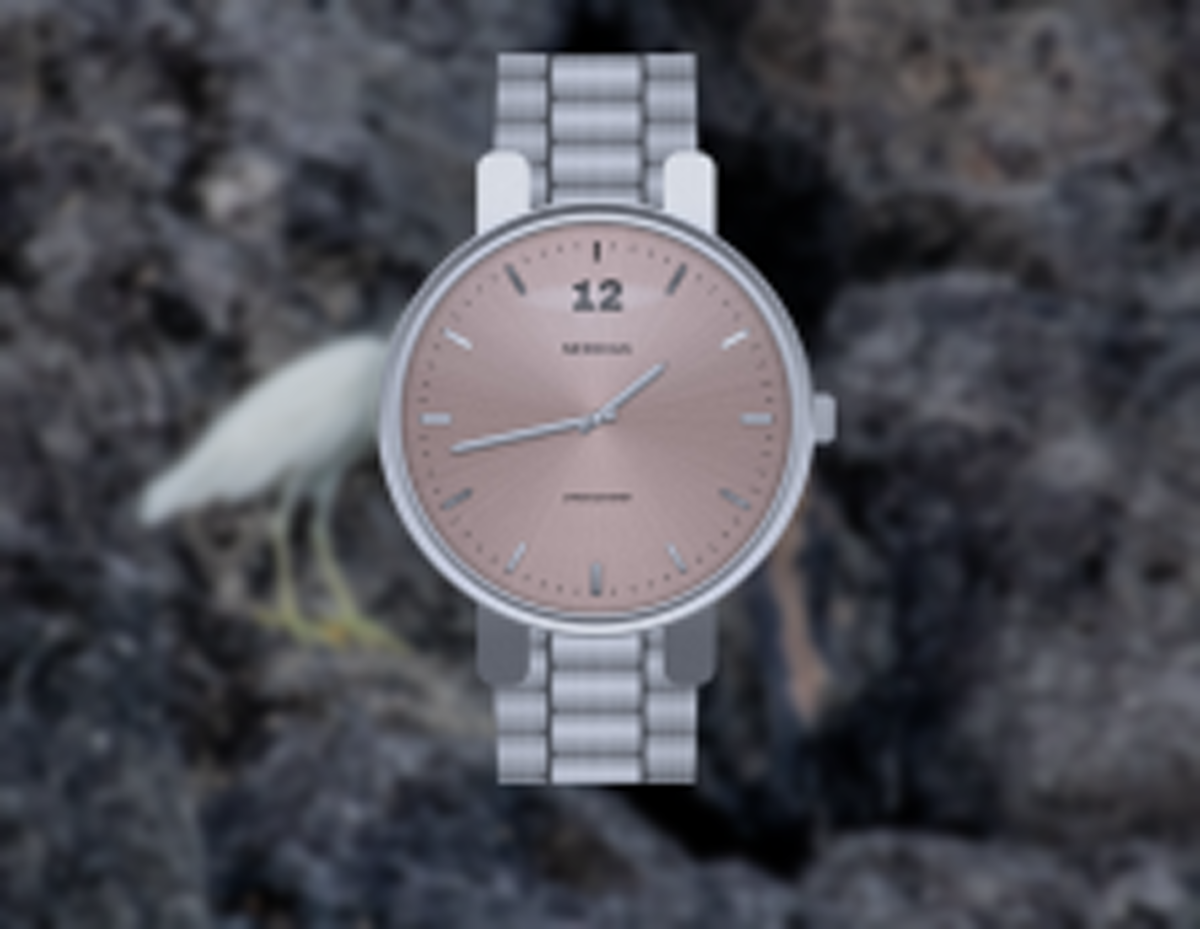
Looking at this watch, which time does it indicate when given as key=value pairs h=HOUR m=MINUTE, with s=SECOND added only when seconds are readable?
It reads h=1 m=43
